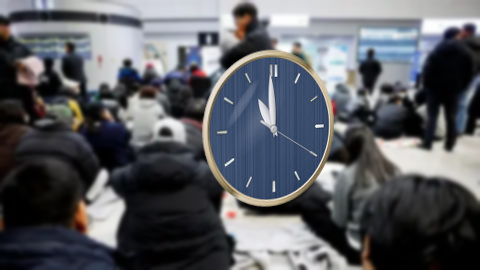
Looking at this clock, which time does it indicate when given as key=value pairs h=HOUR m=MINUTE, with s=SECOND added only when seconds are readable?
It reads h=10 m=59 s=20
